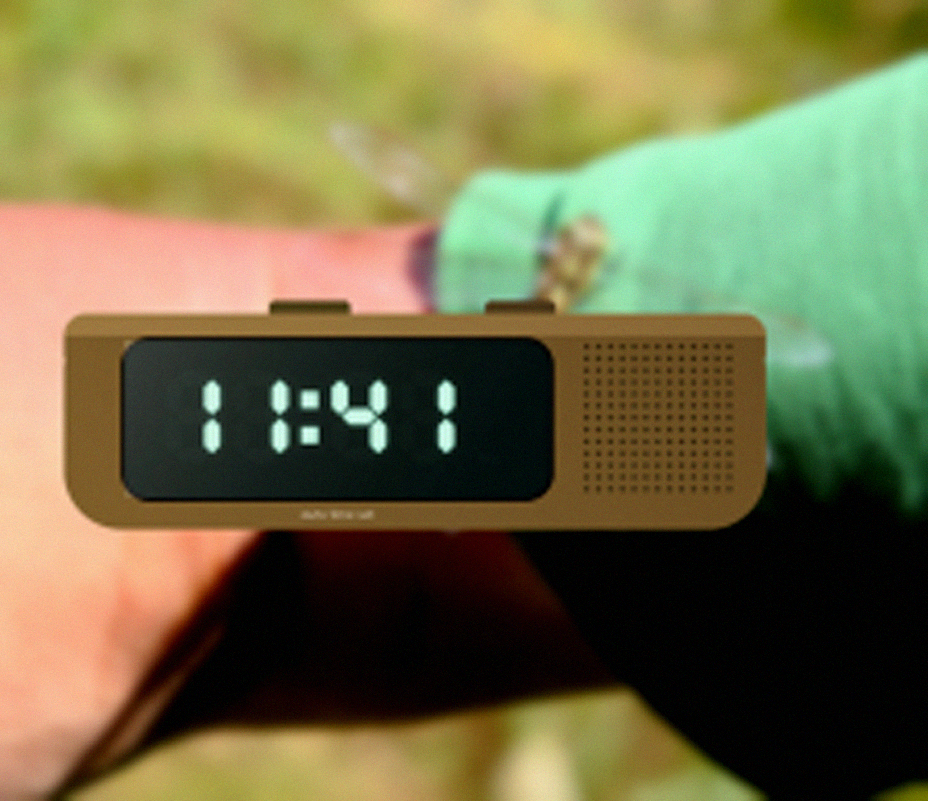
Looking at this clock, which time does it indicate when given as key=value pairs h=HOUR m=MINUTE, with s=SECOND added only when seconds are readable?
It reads h=11 m=41
